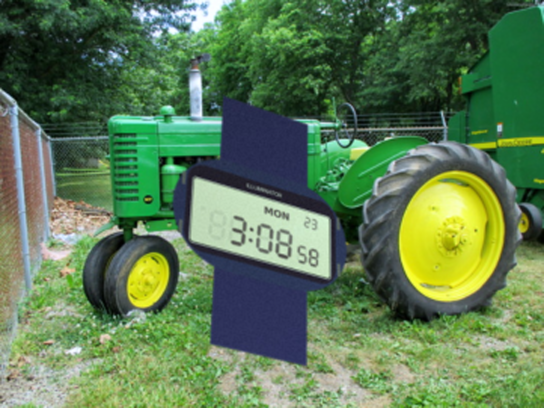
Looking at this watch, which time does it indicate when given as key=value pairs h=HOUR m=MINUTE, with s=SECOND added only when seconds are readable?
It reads h=3 m=8 s=58
